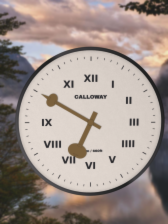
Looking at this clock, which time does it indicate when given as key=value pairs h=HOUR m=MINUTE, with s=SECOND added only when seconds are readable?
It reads h=6 m=50
